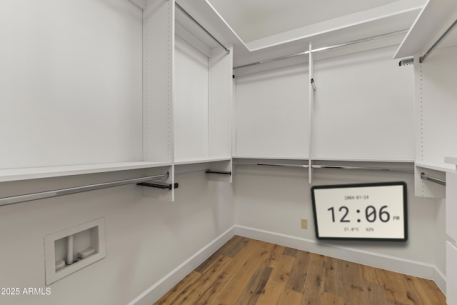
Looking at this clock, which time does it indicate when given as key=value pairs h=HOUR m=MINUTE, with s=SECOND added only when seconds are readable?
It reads h=12 m=6
